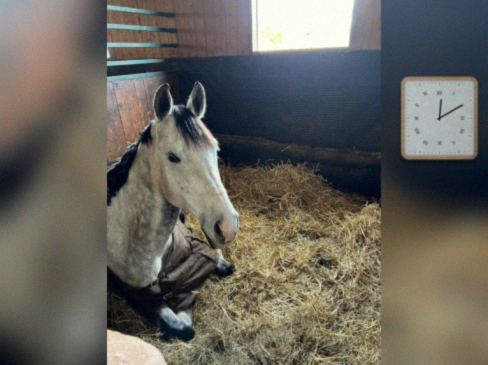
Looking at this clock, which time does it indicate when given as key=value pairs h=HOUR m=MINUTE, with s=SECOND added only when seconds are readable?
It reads h=12 m=10
